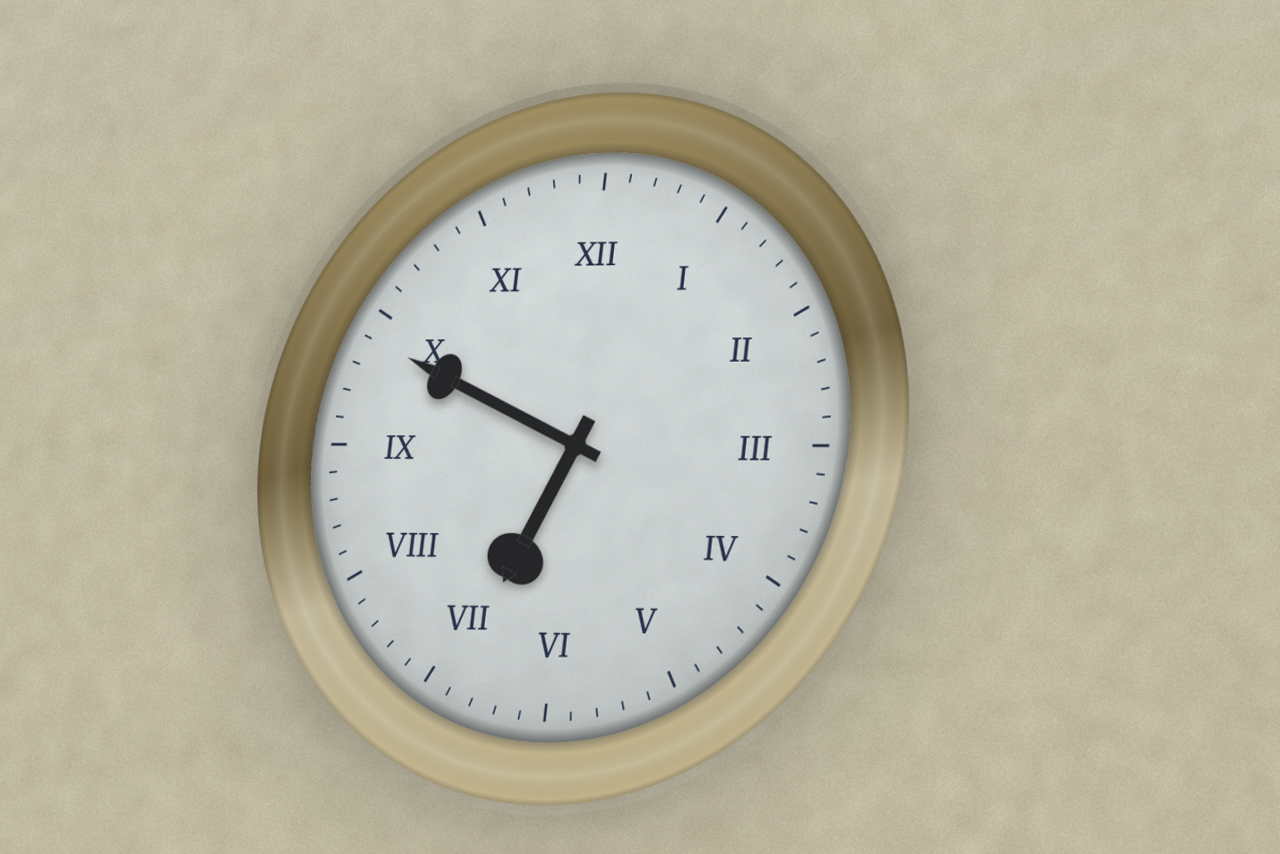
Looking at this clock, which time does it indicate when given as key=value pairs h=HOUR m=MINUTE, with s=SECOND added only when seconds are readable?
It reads h=6 m=49
